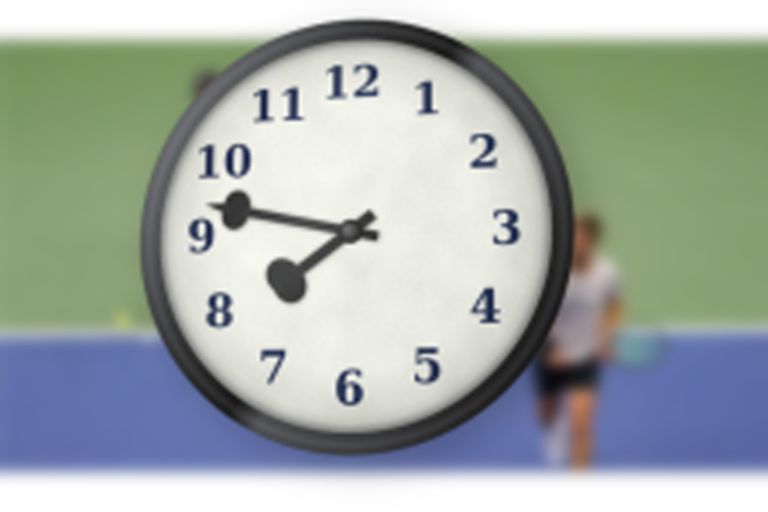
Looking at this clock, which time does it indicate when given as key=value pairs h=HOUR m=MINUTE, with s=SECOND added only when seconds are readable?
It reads h=7 m=47
